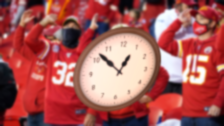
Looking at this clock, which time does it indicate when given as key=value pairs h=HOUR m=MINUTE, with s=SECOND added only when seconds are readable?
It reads h=12 m=52
